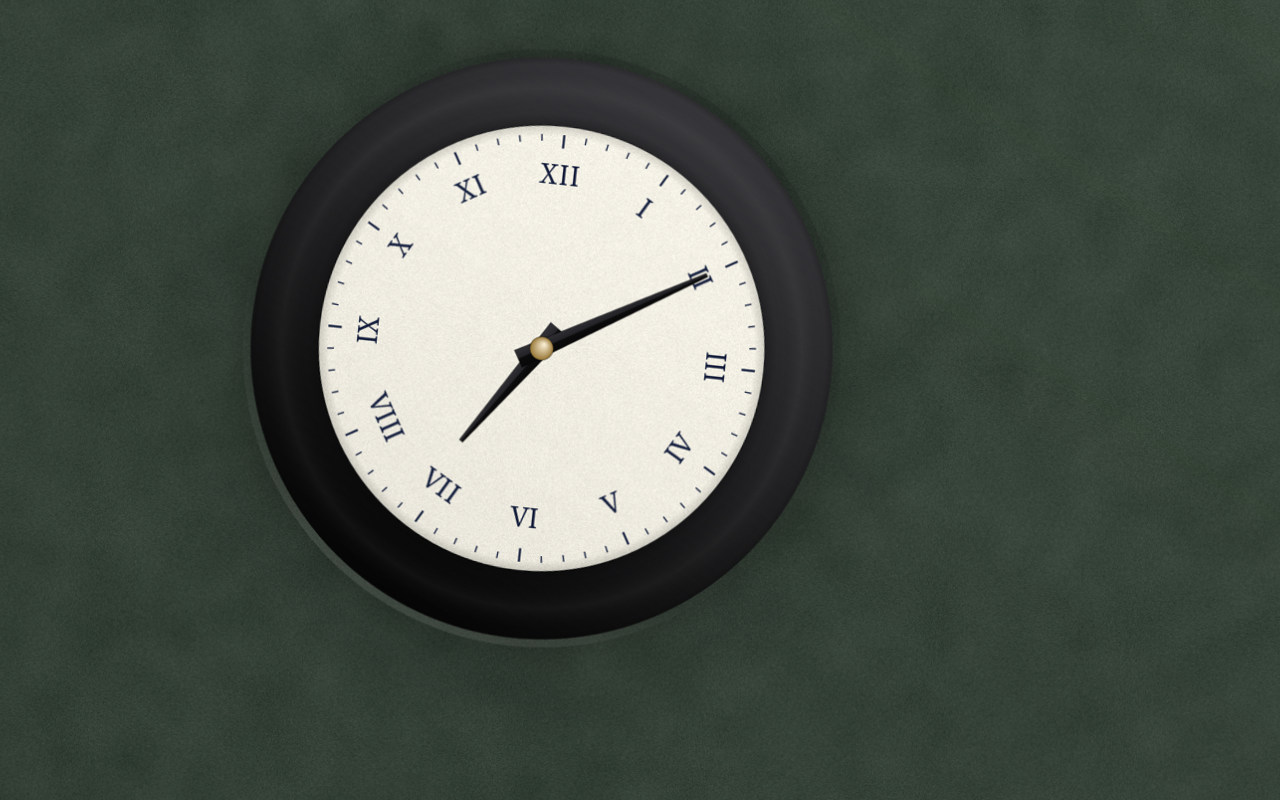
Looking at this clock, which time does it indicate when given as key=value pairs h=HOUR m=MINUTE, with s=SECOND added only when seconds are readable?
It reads h=7 m=10
